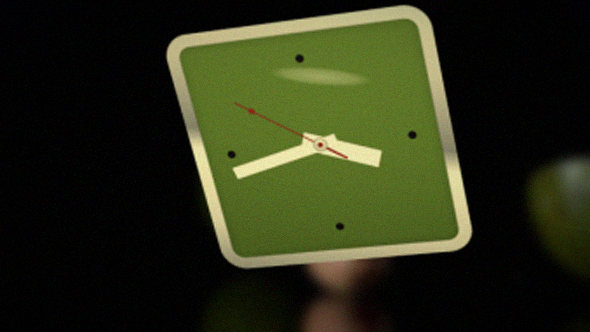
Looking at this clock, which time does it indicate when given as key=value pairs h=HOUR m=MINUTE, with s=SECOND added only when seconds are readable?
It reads h=3 m=42 s=51
